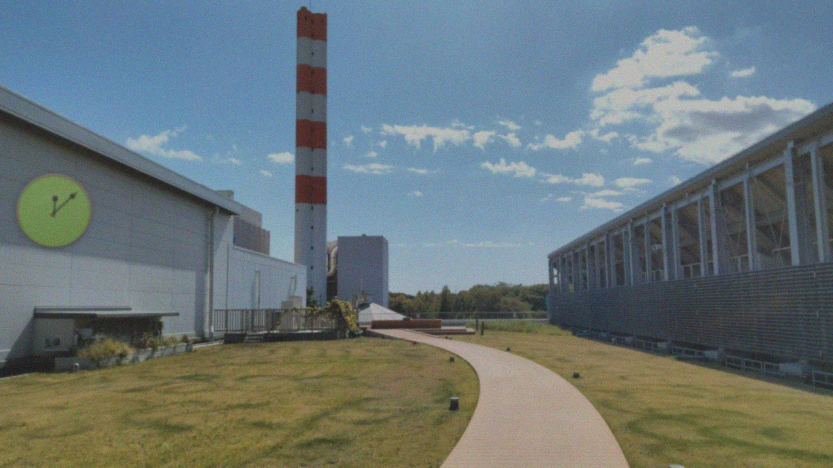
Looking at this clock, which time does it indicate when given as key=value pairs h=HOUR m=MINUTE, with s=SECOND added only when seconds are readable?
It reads h=12 m=8
